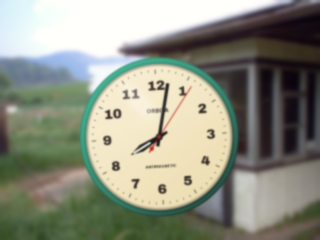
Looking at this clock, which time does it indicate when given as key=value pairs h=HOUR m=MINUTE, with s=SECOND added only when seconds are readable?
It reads h=8 m=2 s=6
